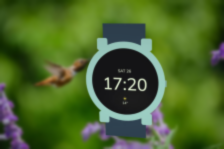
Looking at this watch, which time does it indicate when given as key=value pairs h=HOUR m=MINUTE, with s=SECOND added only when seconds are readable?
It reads h=17 m=20
